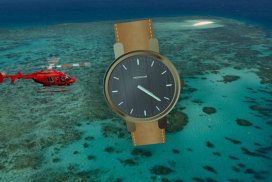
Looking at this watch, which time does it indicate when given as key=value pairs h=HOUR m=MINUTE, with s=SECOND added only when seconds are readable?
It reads h=4 m=22
